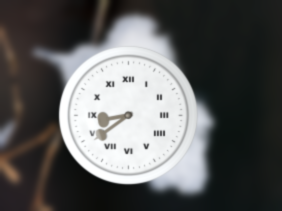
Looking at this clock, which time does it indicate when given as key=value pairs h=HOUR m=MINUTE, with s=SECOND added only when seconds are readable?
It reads h=8 m=39
